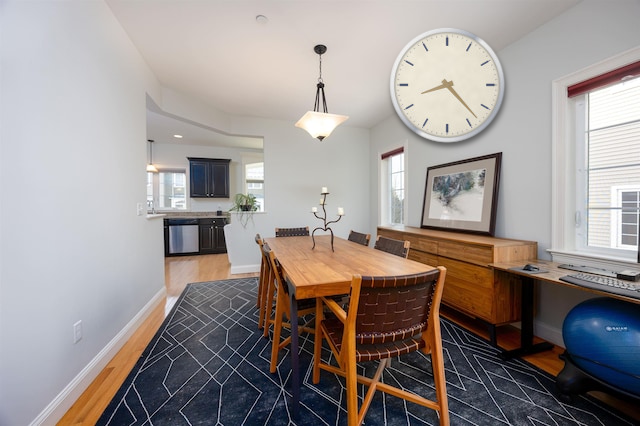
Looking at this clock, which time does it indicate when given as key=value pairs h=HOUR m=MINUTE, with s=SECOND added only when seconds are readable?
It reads h=8 m=23
